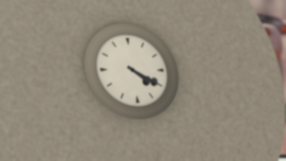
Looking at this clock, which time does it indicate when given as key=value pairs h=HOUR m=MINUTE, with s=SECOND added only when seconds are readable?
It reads h=4 m=20
